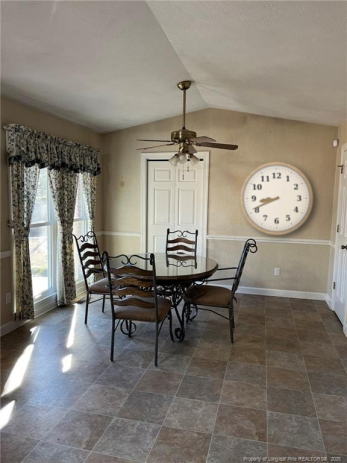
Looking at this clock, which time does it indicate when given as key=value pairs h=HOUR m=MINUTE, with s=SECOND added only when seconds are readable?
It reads h=8 m=41
